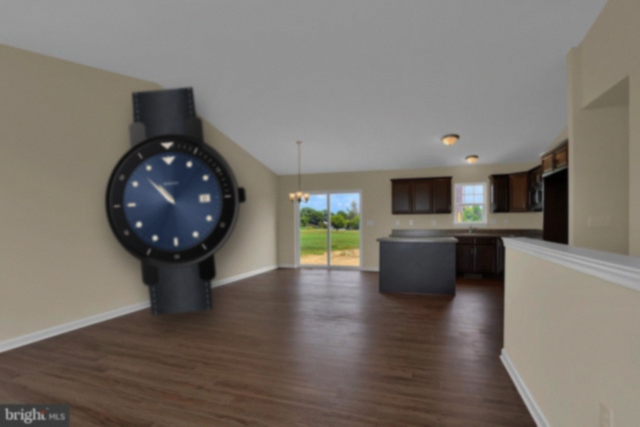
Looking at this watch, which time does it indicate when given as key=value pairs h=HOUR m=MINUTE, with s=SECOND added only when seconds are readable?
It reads h=10 m=53
